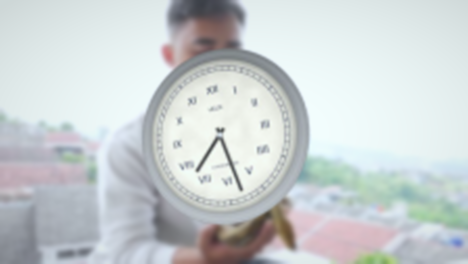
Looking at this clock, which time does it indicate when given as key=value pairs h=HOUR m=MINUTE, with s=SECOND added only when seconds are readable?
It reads h=7 m=28
